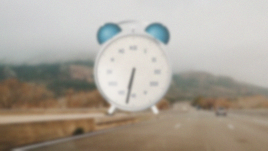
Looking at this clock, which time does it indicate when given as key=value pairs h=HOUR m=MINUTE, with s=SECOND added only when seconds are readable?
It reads h=6 m=32
